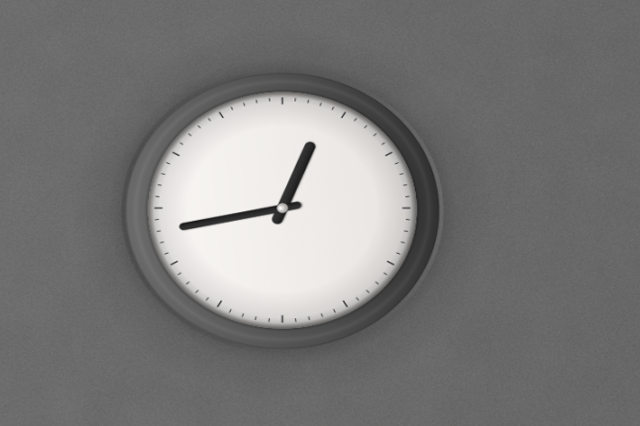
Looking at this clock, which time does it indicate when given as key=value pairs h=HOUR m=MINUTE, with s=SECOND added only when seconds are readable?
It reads h=12 m=43
